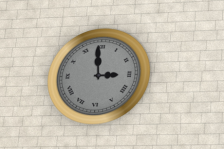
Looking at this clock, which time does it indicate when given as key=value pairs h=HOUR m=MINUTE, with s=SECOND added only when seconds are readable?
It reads h=2 m=59
